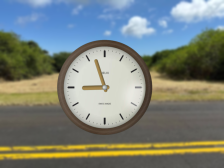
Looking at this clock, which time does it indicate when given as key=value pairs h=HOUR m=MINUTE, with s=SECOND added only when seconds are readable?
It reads h=8 m=57
